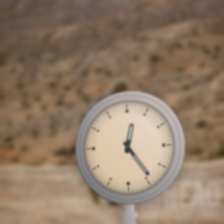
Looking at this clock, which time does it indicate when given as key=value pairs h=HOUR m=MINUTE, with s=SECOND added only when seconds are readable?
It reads h=12 m=24
